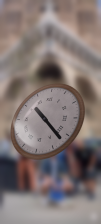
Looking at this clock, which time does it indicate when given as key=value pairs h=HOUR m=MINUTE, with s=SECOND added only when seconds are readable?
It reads h=10 m=22
